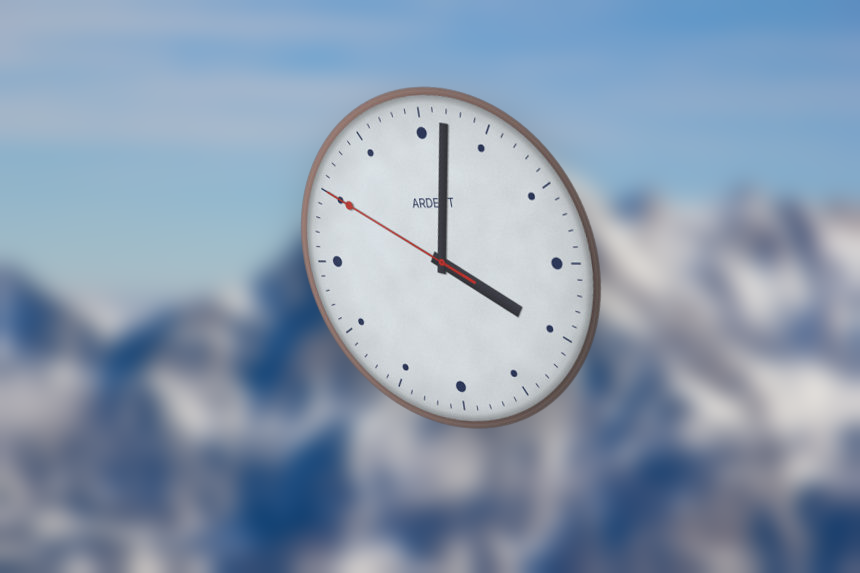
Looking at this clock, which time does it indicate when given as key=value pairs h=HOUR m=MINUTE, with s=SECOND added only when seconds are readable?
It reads h=4 m=1 s=50
